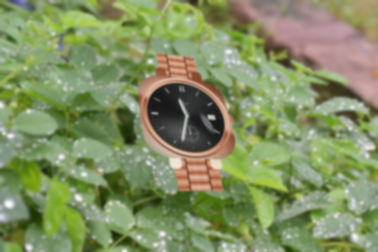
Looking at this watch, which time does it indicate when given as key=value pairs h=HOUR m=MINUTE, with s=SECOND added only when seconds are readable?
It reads h=11 m=33
